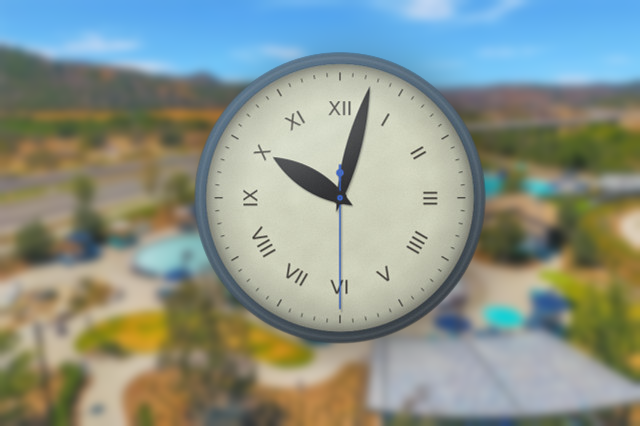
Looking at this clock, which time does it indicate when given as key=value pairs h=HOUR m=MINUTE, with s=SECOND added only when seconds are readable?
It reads h=10 m=2 s=30
